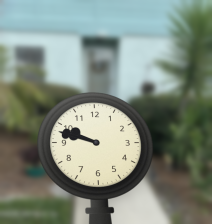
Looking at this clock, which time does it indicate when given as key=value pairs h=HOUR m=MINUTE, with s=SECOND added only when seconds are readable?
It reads h=9 m=48
